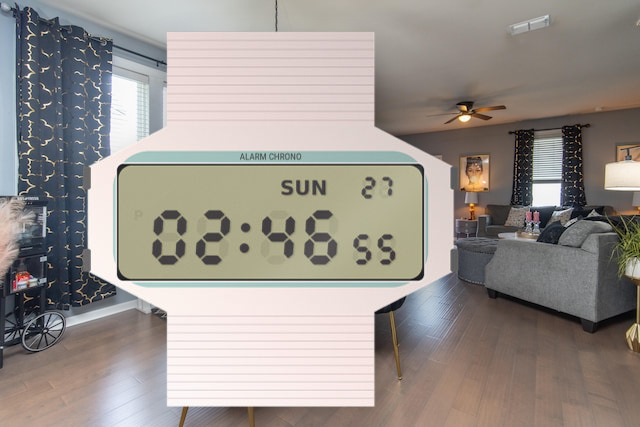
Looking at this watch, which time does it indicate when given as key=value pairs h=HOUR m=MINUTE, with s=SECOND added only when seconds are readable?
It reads h=2 m=46 s=55
